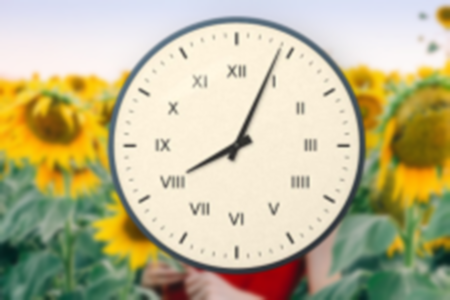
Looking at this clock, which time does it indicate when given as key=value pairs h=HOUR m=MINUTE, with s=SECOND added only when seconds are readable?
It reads h=8 m=4
